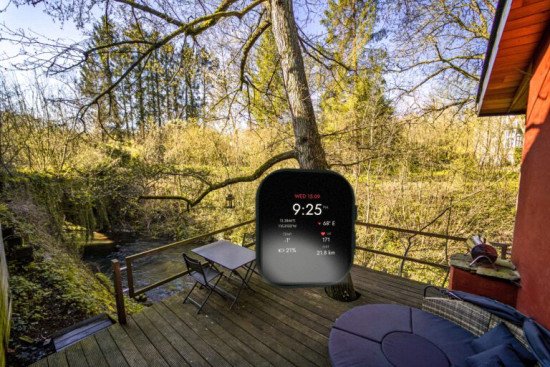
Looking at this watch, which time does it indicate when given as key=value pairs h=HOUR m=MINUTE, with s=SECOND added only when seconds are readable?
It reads h=9 m=25
